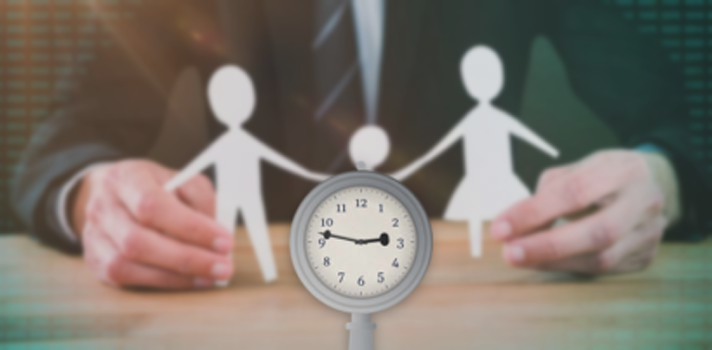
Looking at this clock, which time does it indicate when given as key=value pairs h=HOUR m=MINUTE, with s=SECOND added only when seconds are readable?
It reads h=2 m=47
